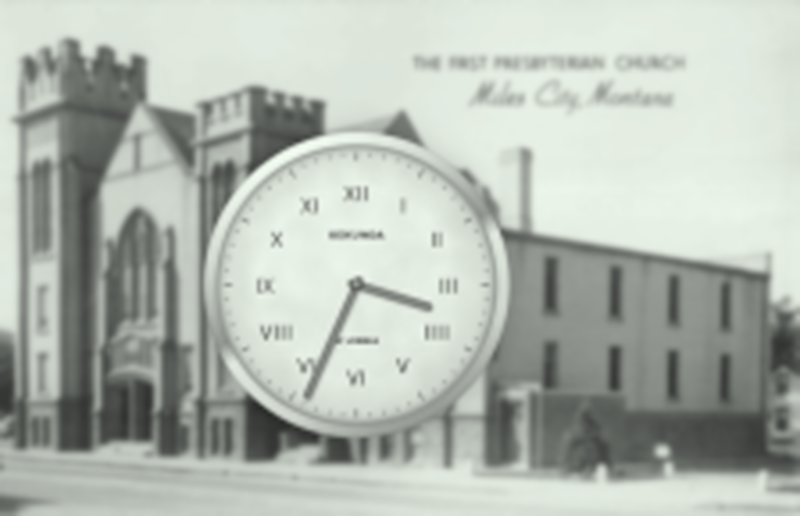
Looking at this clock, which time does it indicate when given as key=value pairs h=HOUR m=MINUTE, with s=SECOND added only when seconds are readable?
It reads h=3 m=34
